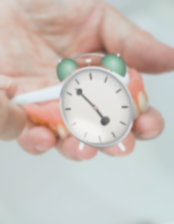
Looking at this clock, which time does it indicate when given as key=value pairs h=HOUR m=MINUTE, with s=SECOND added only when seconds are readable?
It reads h=4 m=53
